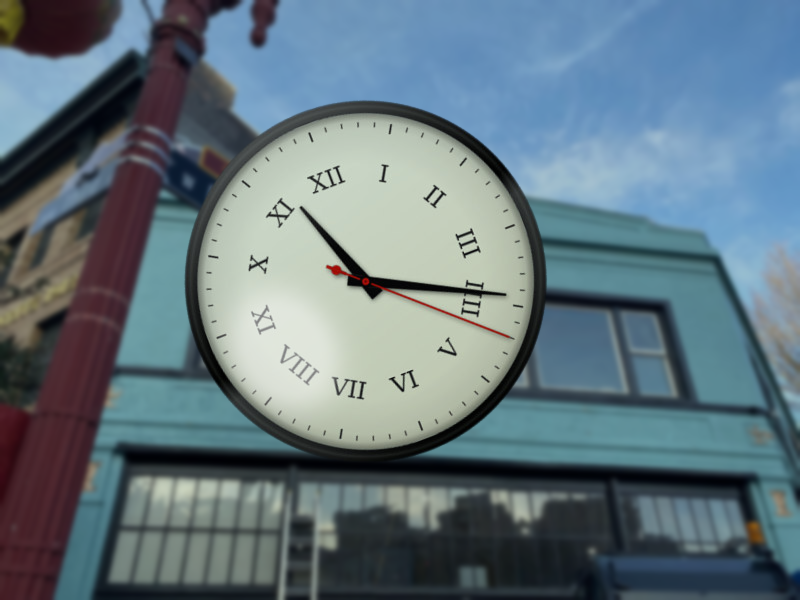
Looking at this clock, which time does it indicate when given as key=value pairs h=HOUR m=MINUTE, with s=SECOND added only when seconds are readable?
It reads h=11 m=19 s=22
